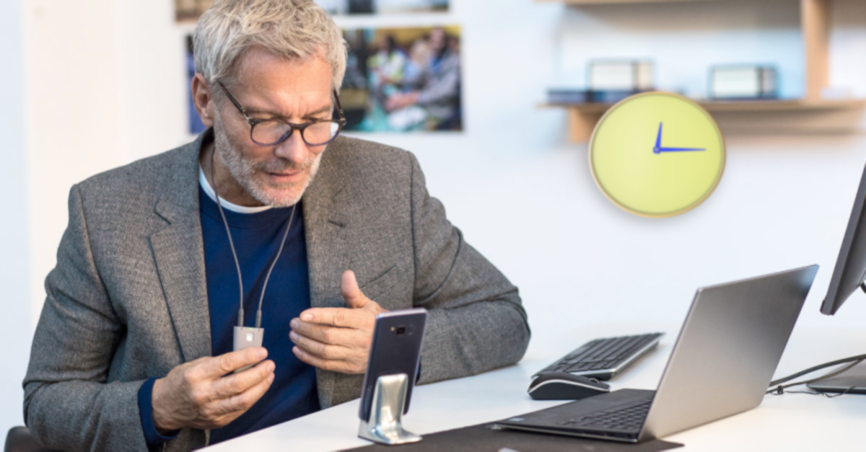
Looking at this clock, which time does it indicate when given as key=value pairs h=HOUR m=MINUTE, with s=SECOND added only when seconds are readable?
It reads h=12 m=15
